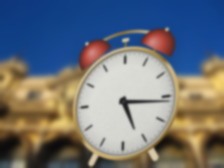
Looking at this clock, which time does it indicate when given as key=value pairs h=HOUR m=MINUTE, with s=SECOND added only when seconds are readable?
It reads h=5 m=16
